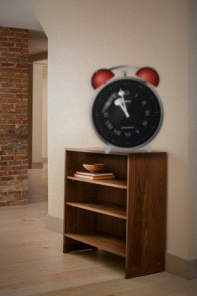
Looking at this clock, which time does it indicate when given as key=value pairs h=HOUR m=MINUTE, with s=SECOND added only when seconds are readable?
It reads h=10 m=58
